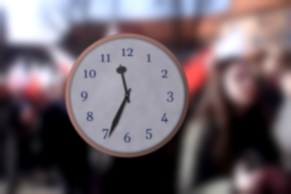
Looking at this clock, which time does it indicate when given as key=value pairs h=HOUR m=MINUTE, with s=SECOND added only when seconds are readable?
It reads h=11 m=34
